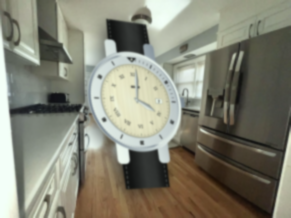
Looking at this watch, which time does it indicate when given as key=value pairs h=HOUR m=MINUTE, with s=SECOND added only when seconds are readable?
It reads h=4 m=1
